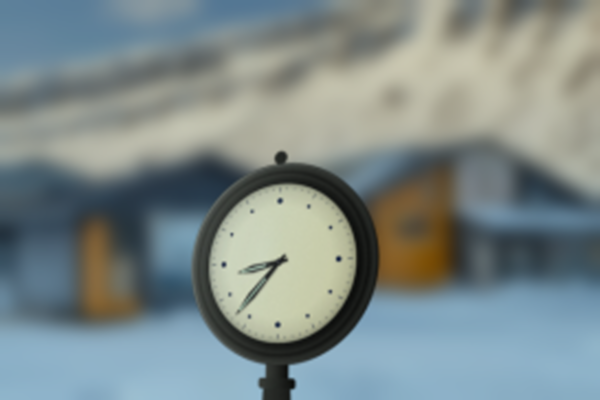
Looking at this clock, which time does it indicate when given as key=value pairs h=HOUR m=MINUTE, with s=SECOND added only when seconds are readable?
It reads h=8 m=37
